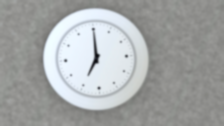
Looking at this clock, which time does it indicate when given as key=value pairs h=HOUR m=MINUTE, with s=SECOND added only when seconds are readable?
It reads h=7 m=0
